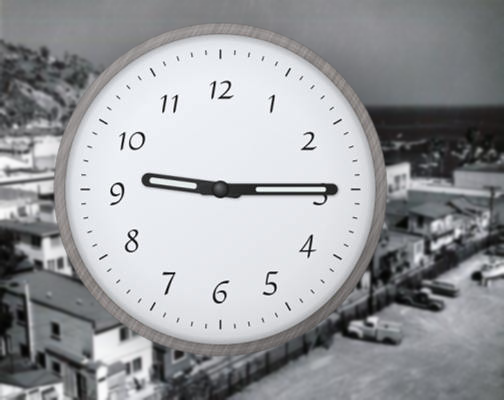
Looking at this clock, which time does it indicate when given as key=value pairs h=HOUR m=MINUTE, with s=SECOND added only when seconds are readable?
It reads h=9 m=15
